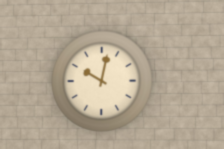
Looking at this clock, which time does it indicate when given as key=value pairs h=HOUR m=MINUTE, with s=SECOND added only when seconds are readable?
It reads h=10 m=2
